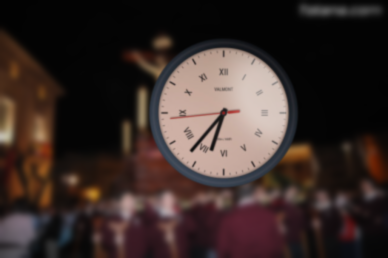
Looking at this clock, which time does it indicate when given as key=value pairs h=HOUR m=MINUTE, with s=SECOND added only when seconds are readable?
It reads h=6 m=36 s=44
